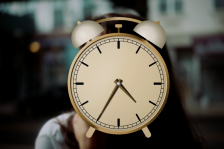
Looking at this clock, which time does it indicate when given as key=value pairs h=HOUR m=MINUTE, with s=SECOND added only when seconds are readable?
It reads h=4 m=35
